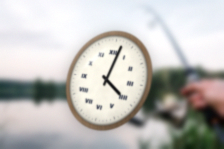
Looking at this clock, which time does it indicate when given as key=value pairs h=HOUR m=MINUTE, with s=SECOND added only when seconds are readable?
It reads h=4 m=2
